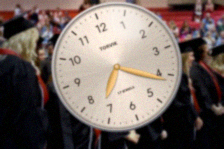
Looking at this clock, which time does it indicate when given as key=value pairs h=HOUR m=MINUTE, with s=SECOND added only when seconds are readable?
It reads h=7 m=21
